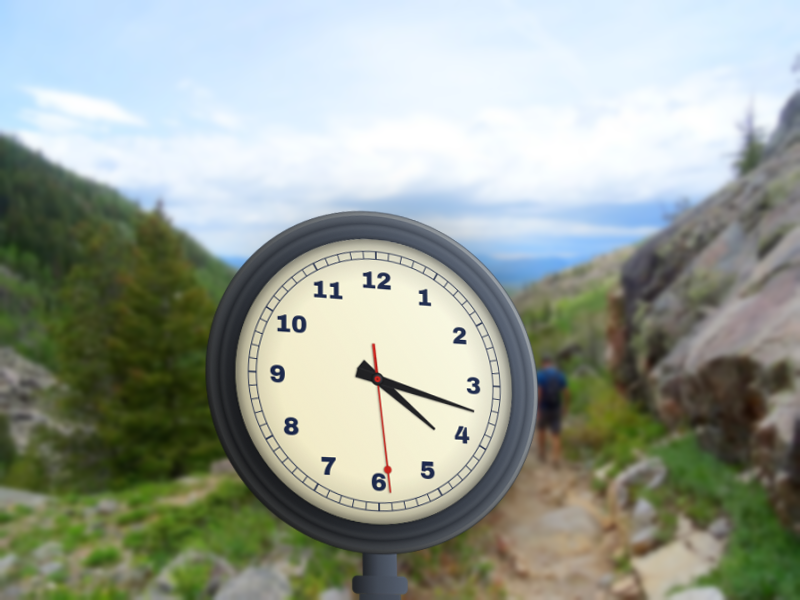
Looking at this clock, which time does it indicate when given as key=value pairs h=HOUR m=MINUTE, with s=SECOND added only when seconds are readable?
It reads h=4 m=17 s=29
